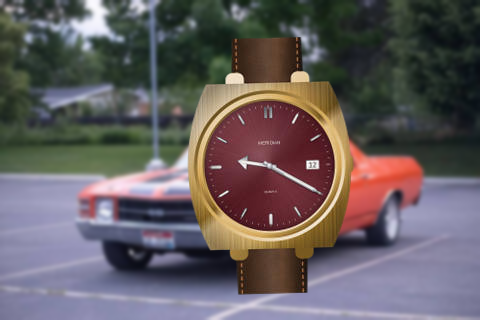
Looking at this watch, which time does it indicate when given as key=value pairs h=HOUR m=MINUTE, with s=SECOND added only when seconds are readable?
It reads h=9 m=20
